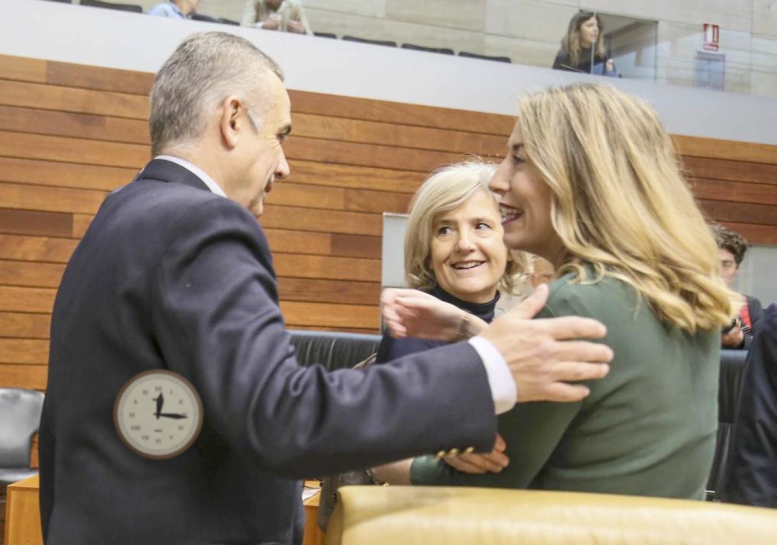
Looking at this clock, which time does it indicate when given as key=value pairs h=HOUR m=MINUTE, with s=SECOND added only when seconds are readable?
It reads h=12 m=16
